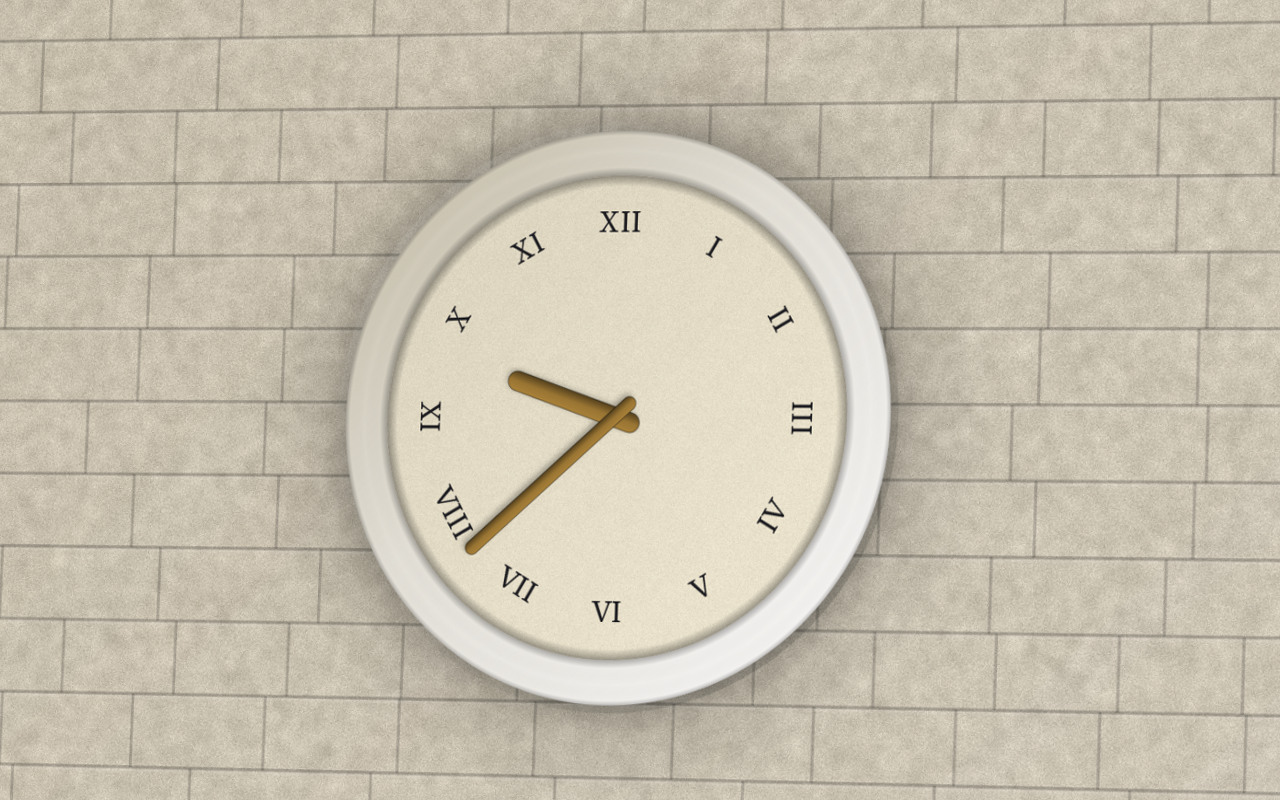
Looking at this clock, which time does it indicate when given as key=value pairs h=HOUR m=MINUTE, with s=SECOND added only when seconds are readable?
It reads h=9 m=38
